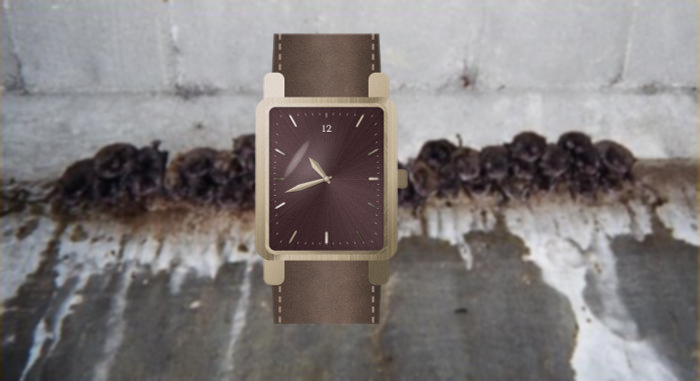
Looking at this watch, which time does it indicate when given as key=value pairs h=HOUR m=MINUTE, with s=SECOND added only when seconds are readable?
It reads h=10 m=42
